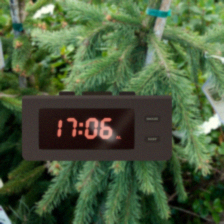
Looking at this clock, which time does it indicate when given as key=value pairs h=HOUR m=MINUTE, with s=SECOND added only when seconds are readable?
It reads h=17 m=6
